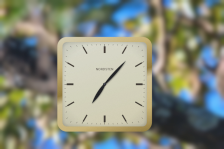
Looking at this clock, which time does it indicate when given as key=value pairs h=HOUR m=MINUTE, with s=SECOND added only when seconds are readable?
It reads h=7 m=7
